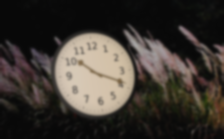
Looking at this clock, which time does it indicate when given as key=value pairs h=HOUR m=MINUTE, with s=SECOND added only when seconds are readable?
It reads h=10 m=19
